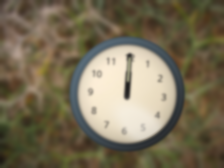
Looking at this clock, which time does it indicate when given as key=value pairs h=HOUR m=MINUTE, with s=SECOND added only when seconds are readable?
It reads h=12 m=0
